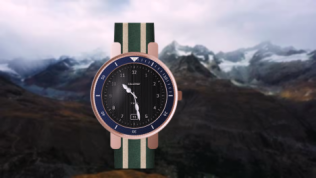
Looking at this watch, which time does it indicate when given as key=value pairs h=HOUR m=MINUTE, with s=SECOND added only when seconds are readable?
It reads h=10 m=28
